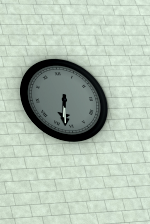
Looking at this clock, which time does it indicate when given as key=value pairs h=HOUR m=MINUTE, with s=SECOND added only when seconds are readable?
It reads h=6 m=32
